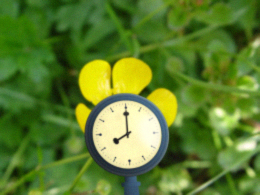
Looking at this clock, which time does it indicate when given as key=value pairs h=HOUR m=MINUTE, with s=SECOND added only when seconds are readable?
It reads h=8 m=0
